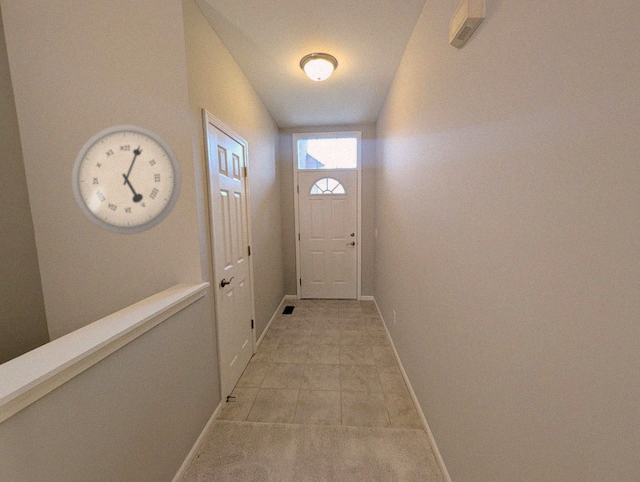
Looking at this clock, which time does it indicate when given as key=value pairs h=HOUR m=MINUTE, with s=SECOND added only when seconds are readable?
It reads h=5 m=4
